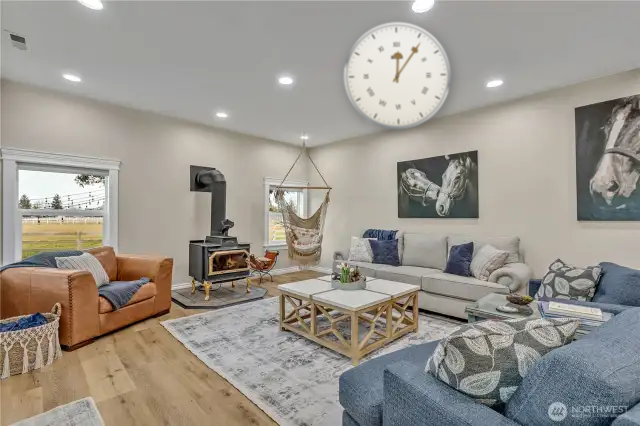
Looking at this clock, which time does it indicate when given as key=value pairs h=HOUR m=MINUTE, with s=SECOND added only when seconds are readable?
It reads h=12 m=6
